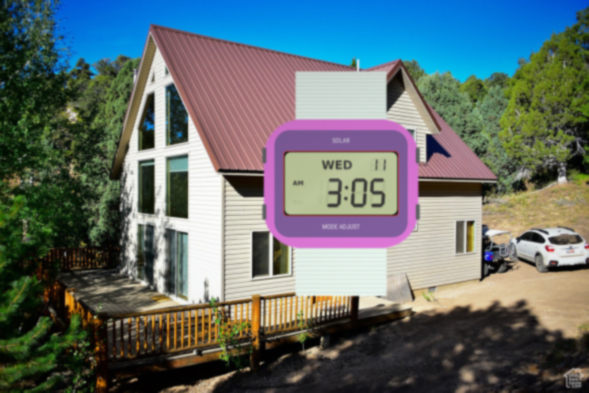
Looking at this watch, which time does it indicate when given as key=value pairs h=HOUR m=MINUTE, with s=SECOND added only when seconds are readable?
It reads h=3 m=5
